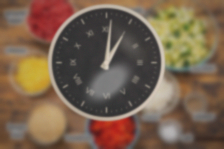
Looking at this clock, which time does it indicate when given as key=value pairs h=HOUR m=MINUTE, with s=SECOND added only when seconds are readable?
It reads h=1 m=1
